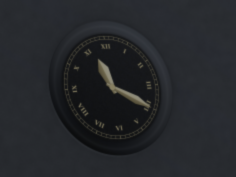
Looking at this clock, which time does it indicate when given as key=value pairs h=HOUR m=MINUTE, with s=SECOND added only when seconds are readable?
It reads h=11 m=20
